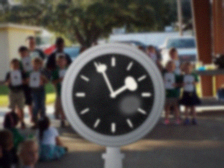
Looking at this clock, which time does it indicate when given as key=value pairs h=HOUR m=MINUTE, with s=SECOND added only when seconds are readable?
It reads h=1 m=56
